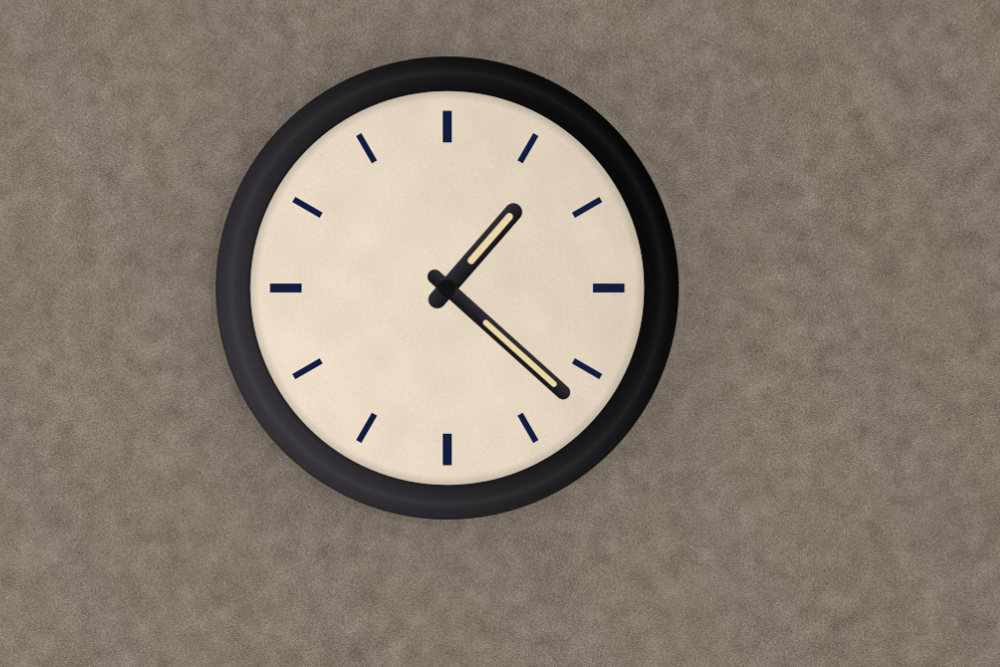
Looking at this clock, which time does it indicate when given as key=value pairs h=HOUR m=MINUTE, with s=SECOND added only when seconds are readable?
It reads h=1 m=22
